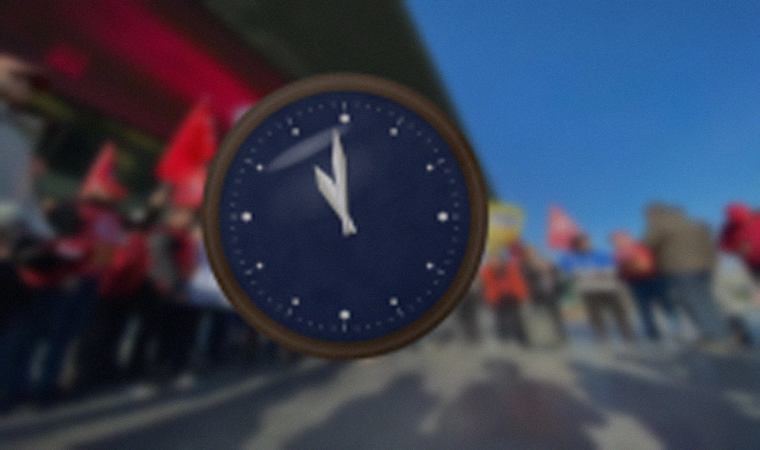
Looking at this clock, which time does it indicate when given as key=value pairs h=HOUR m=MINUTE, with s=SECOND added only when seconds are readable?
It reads h=10 m=59
